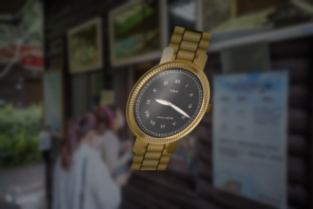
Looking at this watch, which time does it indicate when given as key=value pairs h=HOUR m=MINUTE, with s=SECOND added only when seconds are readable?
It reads h=9 m=19
